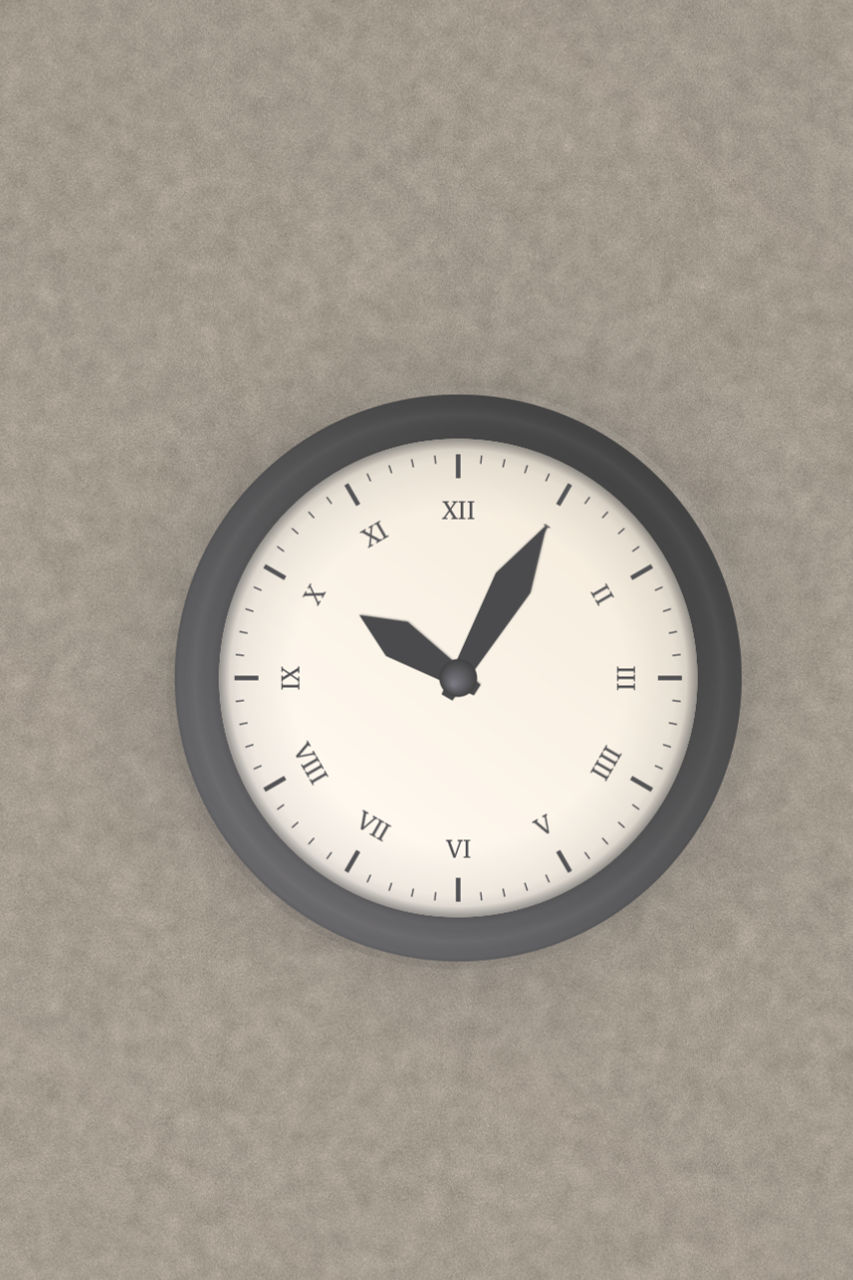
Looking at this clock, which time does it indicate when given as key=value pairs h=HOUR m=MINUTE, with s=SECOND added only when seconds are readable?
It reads h=10 m=5
